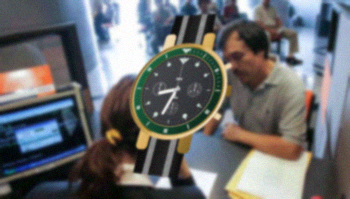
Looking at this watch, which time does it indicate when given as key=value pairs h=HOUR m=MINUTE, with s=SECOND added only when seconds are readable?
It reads h=8 m=33
